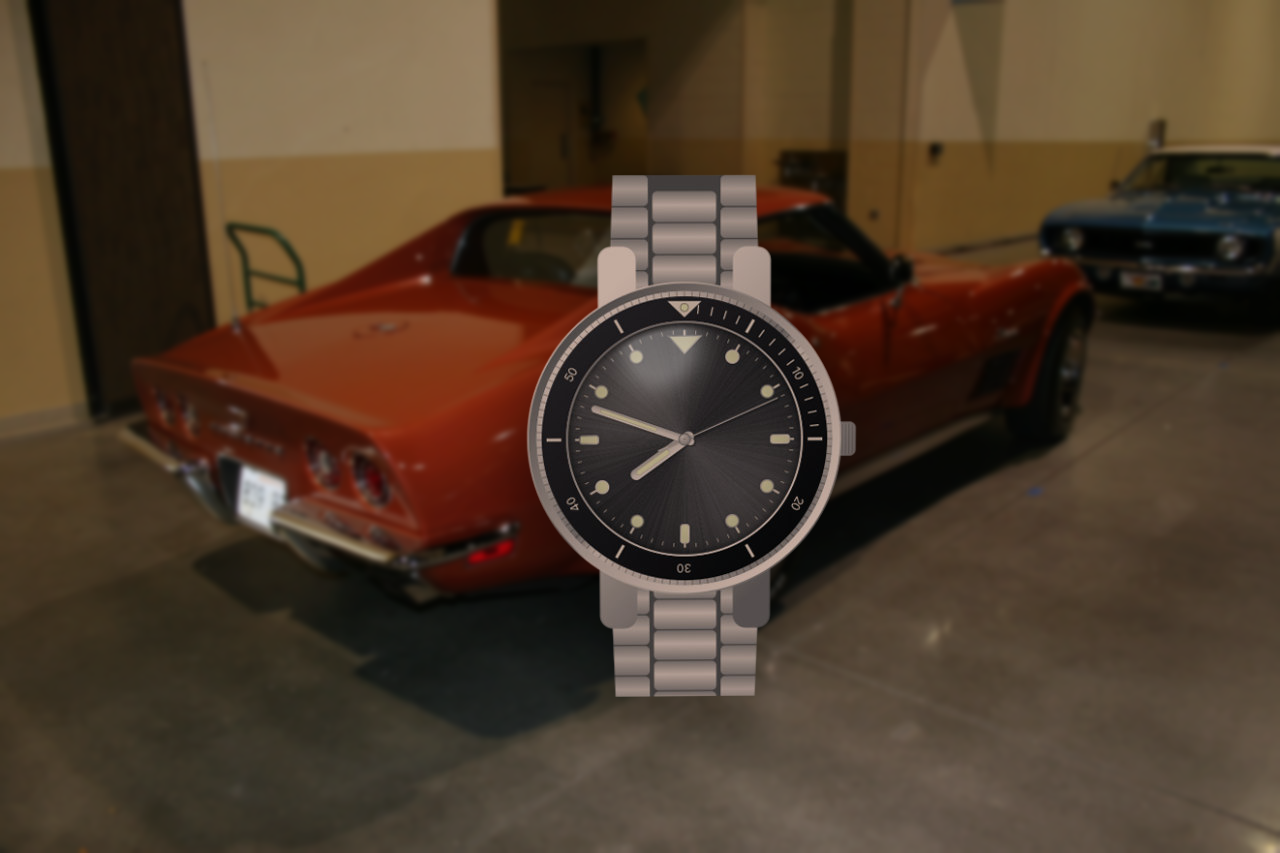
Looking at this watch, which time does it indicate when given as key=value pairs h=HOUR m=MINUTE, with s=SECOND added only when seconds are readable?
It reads h=7 m=48 s=11
